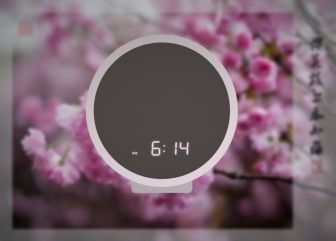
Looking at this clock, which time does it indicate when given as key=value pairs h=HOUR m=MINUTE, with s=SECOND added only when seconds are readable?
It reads h=6 m=14
